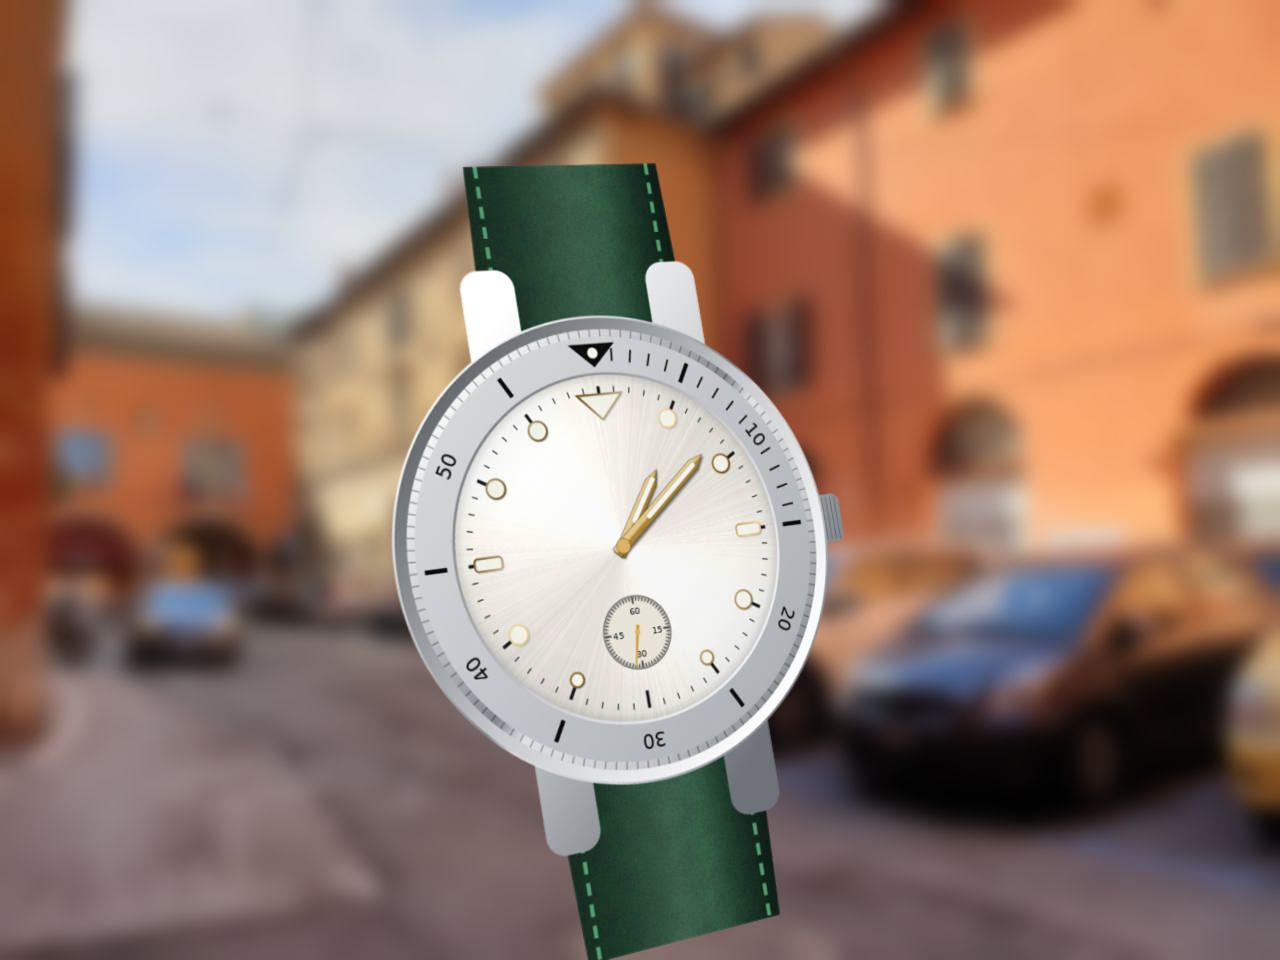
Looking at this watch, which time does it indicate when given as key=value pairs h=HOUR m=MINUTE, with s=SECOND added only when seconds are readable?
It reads h=1 m=8 s=32
